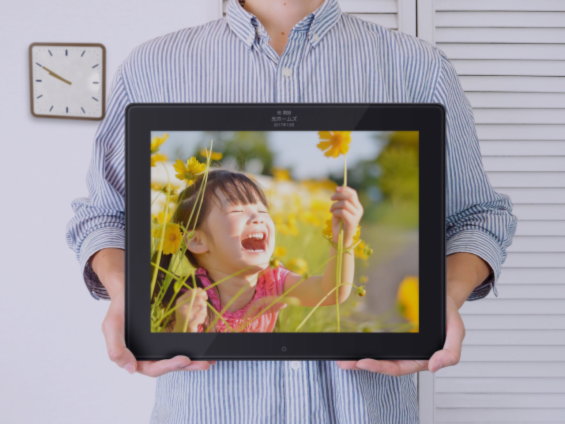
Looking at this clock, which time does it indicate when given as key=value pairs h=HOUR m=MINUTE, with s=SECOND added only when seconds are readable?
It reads h=9 m=50
